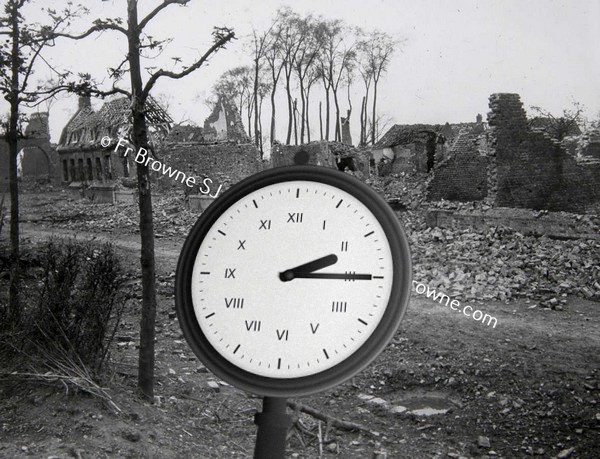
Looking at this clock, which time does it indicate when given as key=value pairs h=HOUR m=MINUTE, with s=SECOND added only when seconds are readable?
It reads h=2 m=15
